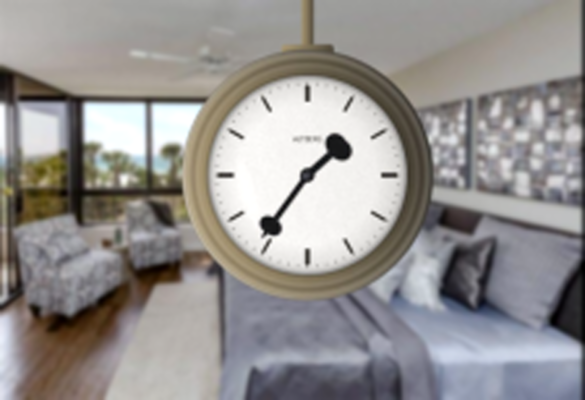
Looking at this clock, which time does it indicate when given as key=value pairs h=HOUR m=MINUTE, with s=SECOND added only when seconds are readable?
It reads h=1 m=36
